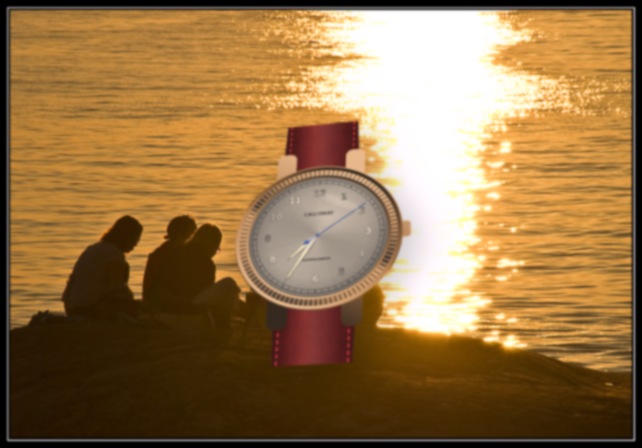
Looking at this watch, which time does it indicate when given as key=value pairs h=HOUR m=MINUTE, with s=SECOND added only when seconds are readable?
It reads h=7 m=35 s=9
